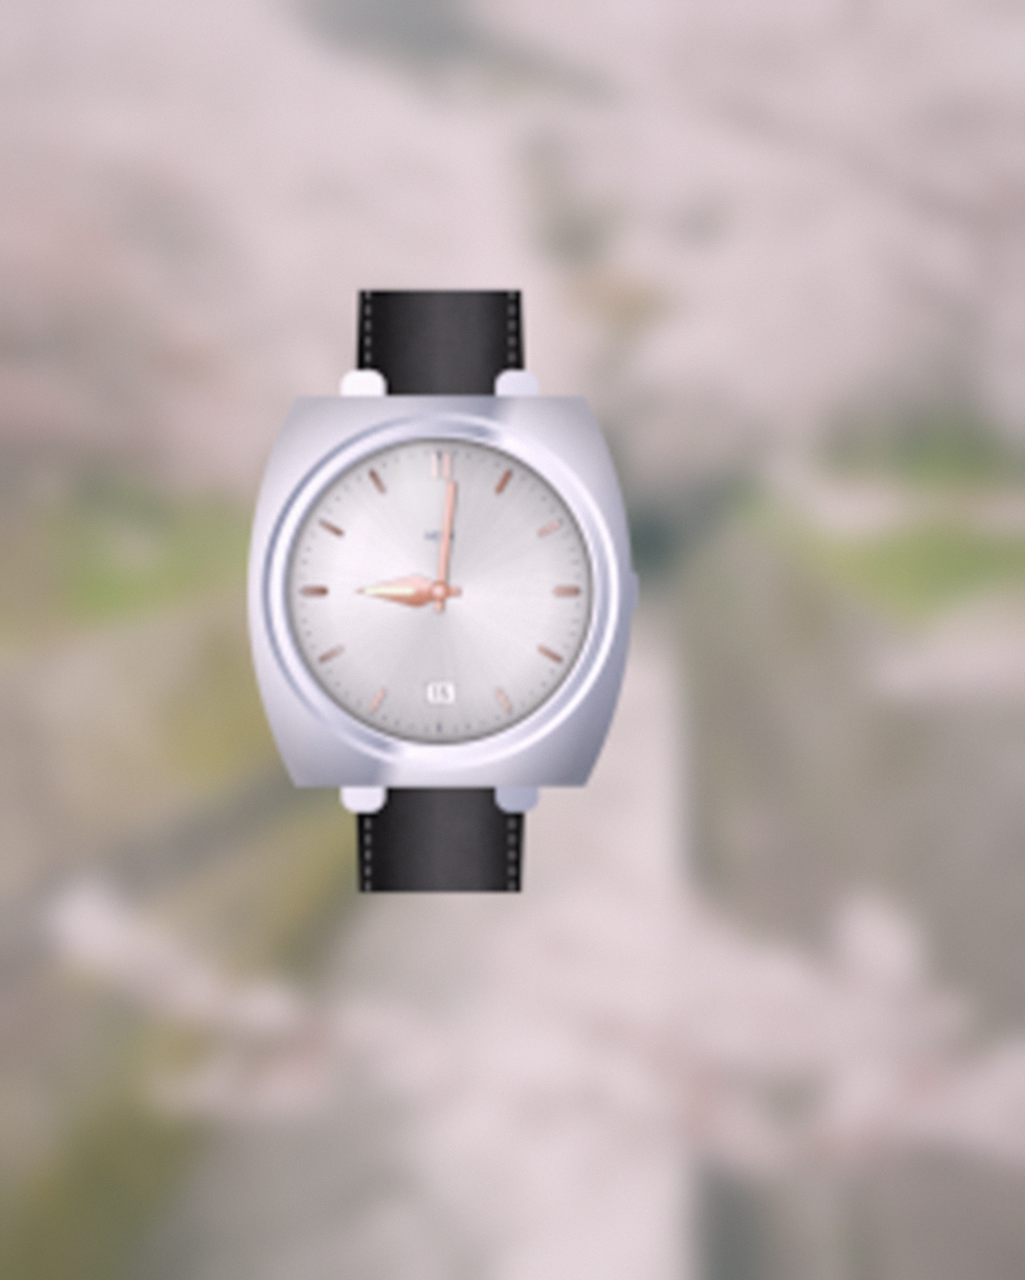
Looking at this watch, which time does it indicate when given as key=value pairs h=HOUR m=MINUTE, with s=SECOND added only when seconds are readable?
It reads h=9 m=1
